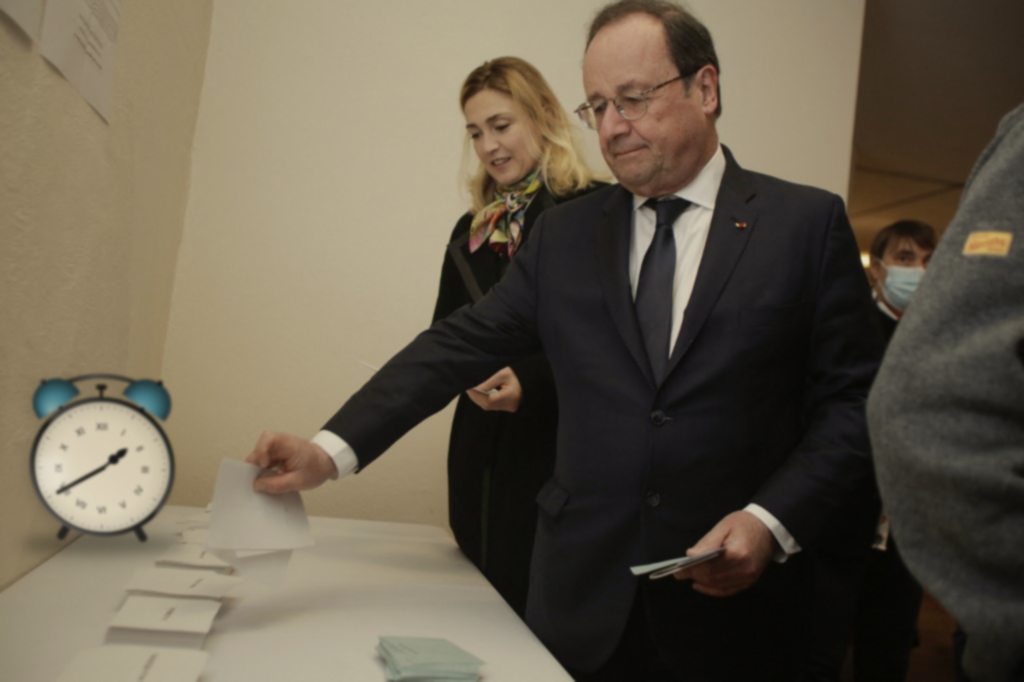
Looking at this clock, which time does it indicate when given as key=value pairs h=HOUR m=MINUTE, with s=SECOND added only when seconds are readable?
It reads h=1 m=40
